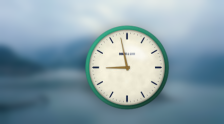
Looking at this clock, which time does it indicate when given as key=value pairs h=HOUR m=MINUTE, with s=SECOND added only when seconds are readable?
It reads h=8 m=58
